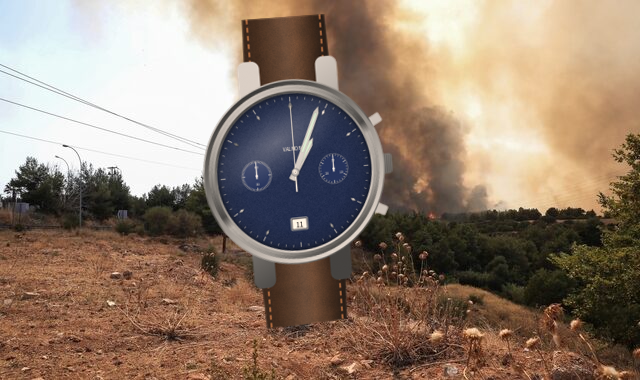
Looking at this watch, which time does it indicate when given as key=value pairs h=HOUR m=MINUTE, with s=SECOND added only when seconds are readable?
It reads h=1 m=4
